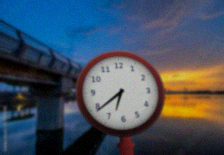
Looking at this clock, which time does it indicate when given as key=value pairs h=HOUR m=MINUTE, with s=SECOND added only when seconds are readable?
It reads h=6 m=39
